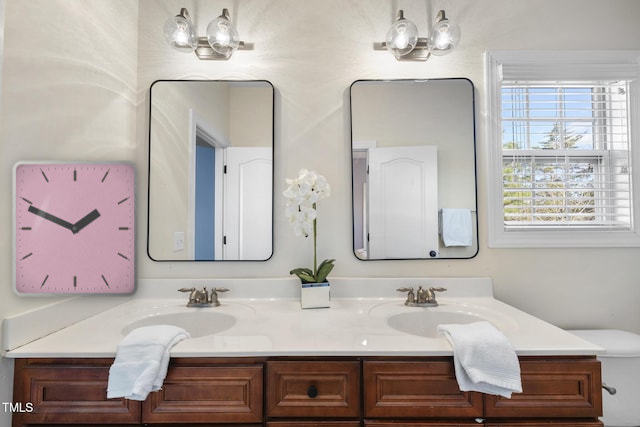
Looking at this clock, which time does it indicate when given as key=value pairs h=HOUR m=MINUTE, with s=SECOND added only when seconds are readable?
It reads h=1 m=49
